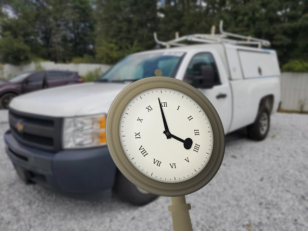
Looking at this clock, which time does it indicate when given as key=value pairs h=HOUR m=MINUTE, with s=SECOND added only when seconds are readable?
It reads h=3 m=59
